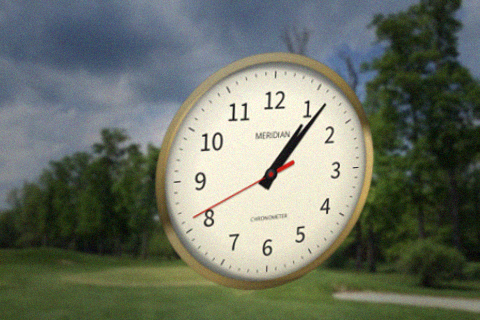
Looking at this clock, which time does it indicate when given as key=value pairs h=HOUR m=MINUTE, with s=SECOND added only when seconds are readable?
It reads h=1 m=6 s=41
